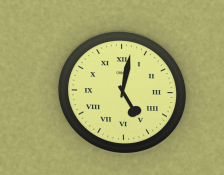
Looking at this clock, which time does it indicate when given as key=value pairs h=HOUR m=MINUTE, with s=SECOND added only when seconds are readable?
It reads h=5 m=2
